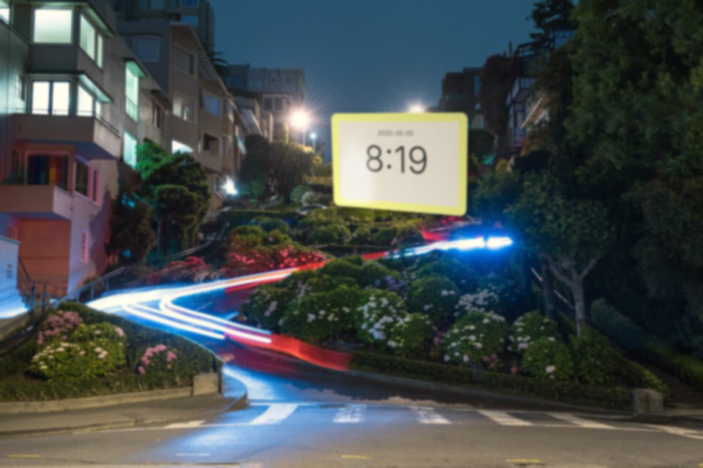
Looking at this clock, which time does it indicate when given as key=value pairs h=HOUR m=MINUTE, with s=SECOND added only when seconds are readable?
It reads h=8 m=19
